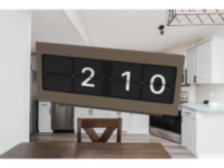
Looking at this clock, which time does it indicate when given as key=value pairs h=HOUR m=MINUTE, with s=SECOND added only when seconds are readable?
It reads h=2 m=10
